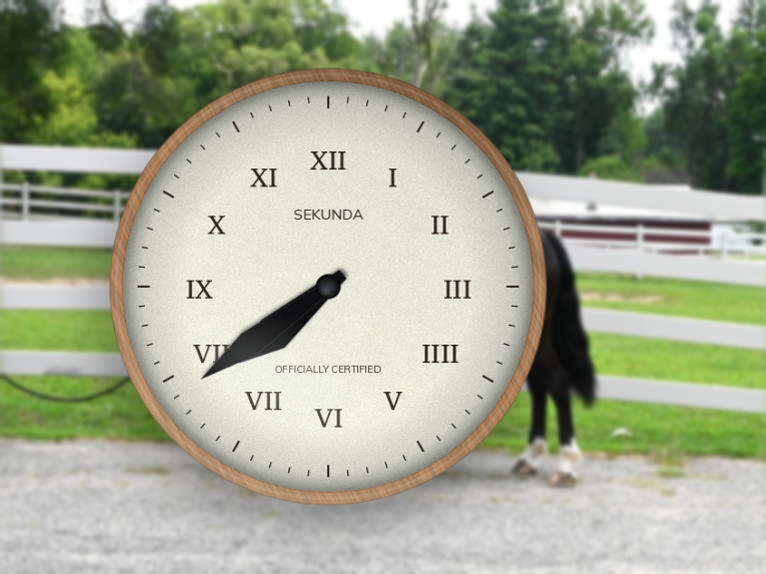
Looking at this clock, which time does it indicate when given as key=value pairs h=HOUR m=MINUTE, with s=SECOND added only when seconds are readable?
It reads h=7 m=39
